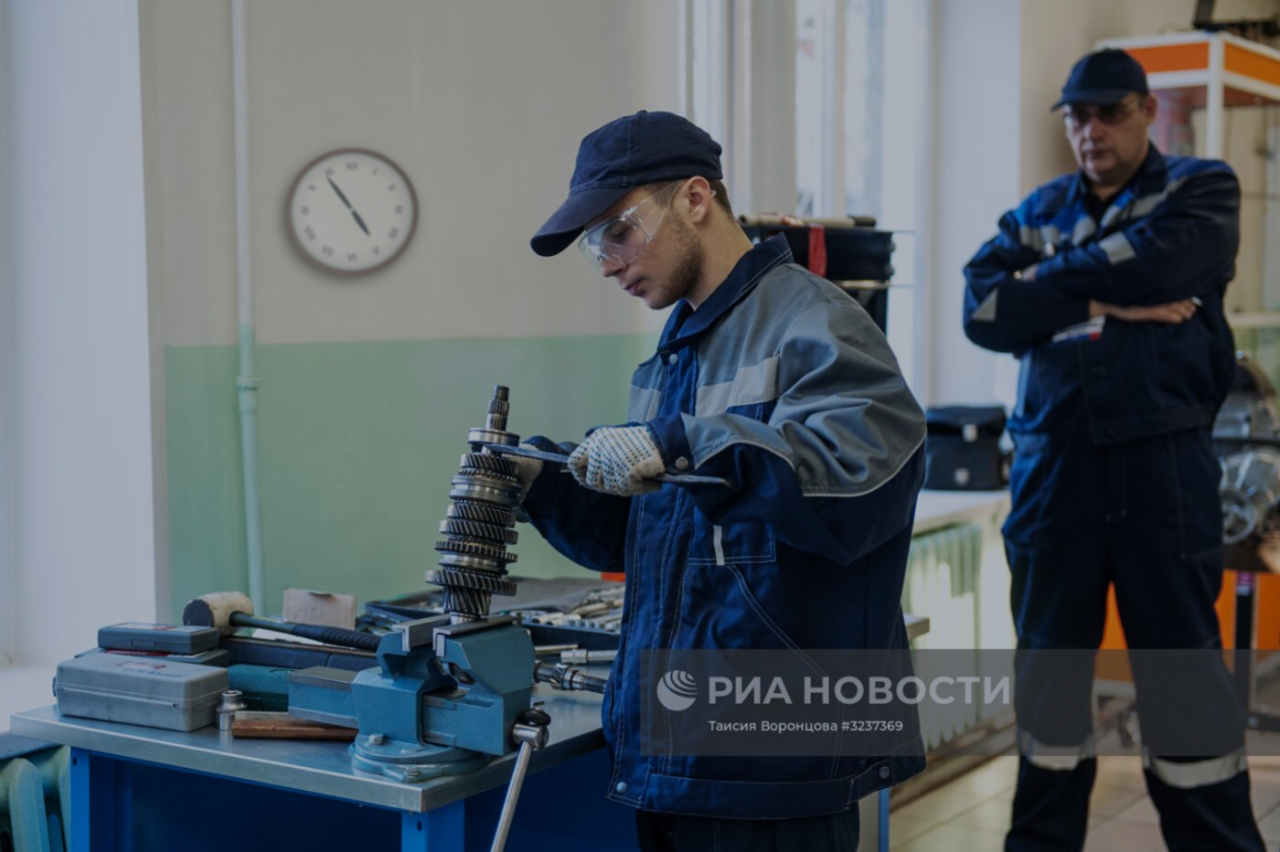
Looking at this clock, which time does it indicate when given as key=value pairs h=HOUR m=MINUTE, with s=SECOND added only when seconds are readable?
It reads h=4 m=54
